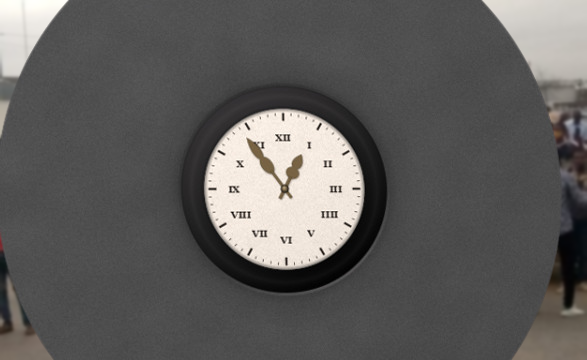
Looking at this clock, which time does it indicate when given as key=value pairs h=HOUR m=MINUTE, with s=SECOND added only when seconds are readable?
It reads h=12 m=54
